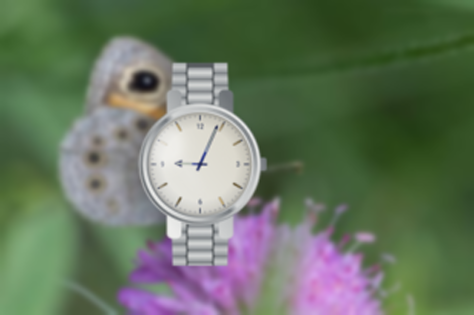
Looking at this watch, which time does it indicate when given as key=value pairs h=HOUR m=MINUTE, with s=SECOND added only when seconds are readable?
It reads h=9 m=4
